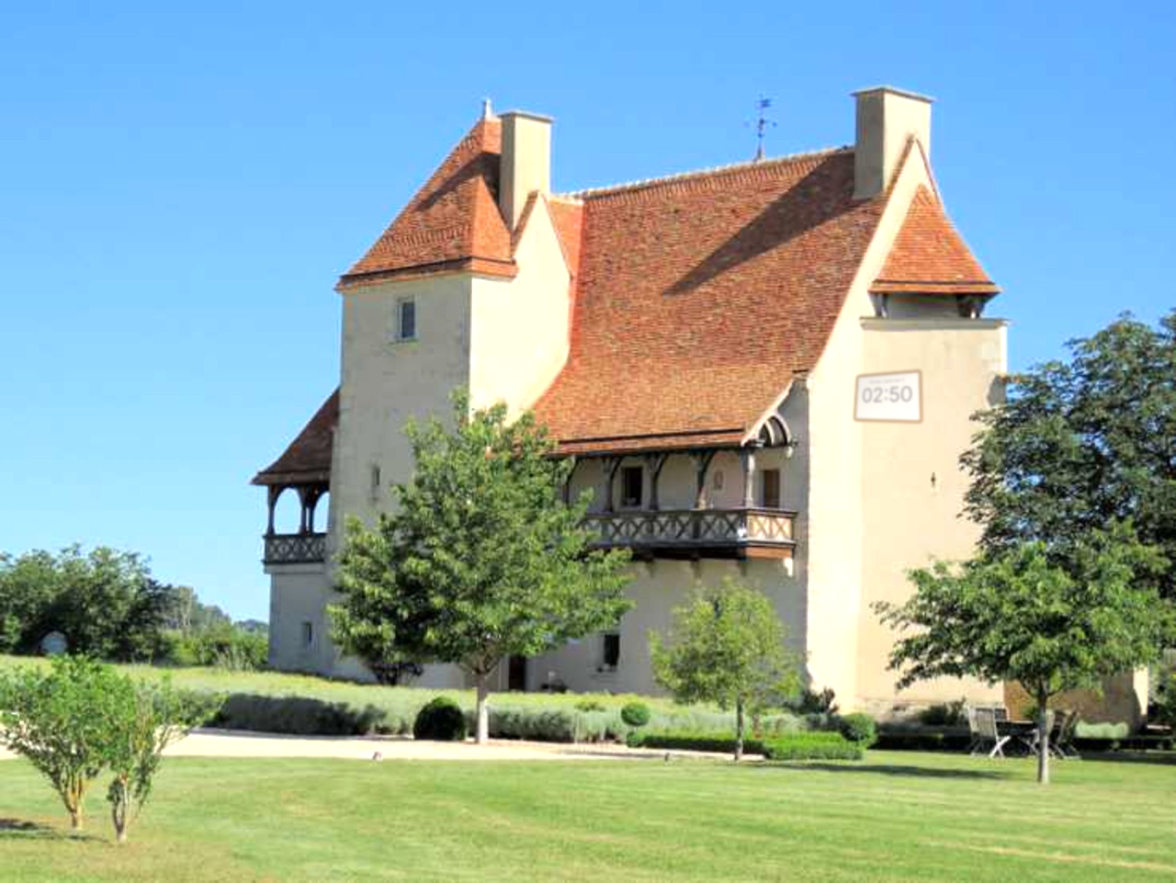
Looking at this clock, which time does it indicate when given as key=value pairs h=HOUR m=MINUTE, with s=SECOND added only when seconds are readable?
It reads h=2 m=50
